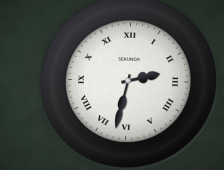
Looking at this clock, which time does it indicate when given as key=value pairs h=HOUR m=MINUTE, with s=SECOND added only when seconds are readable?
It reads h=2 m=32
